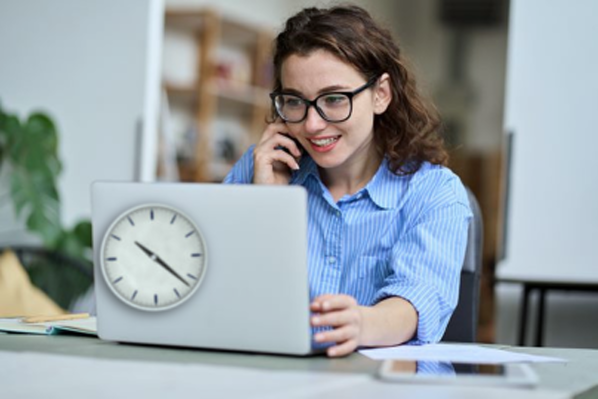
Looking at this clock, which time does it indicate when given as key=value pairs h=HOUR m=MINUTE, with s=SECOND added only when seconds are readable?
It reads h=10 m=22
